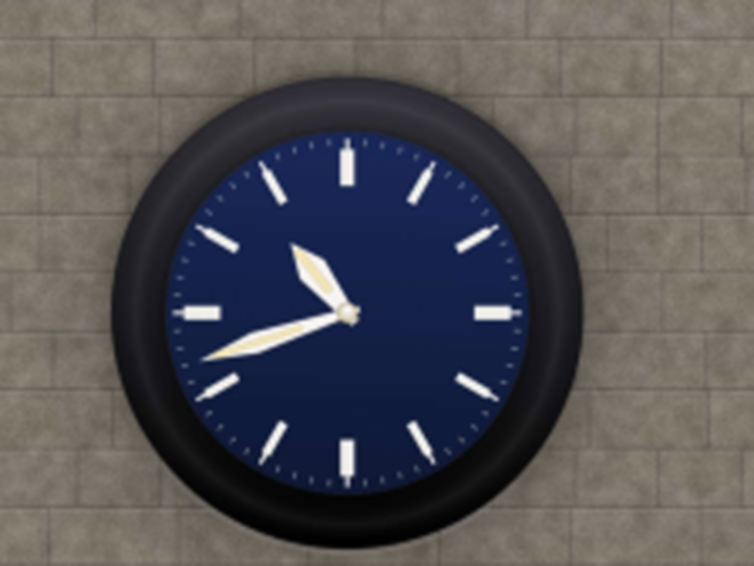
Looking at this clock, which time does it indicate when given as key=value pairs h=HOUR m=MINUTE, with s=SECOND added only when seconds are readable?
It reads h=10 m=42
